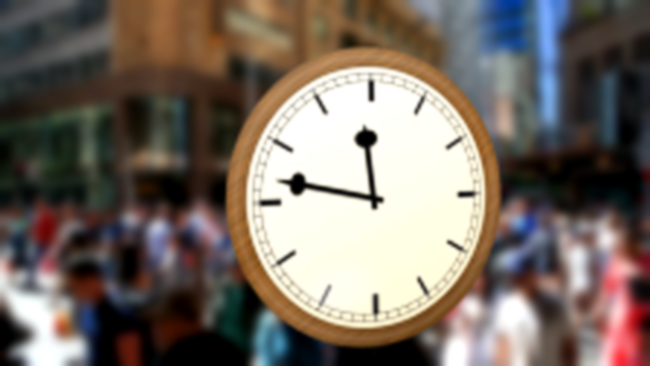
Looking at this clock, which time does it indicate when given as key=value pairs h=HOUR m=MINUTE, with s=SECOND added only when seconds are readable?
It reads h=11 m=47
